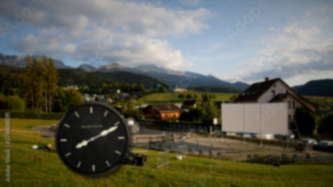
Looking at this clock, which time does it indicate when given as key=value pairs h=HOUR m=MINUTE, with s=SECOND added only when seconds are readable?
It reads h=8 m=11
